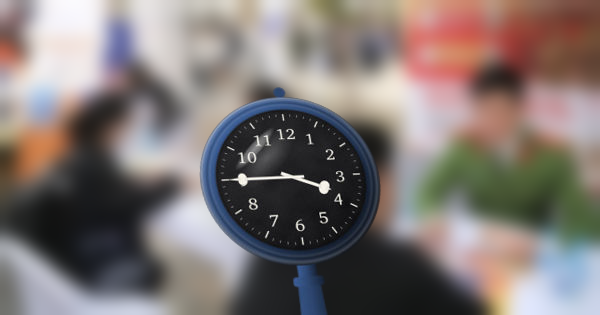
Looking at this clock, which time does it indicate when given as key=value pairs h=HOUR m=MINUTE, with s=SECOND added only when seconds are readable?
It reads h=3 m=45
